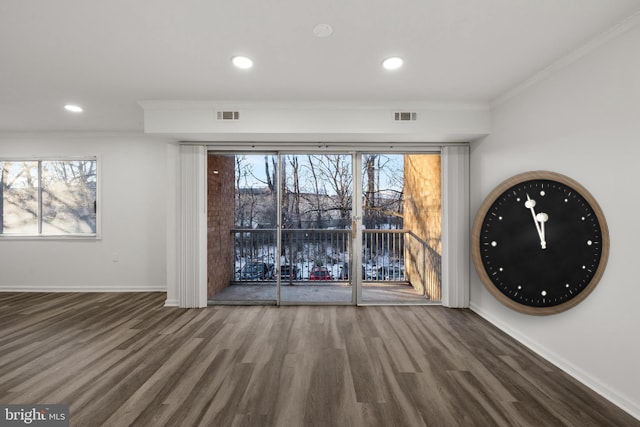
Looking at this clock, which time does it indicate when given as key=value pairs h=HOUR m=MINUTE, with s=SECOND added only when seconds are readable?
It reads h=11 m=57
